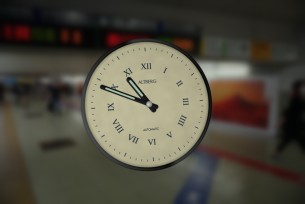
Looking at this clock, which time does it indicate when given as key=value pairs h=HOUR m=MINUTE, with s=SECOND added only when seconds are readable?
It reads h=10 m=49
